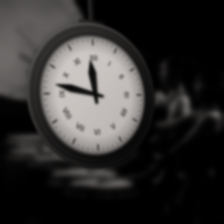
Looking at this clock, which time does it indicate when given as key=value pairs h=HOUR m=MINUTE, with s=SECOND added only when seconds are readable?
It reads h=11 m=47
